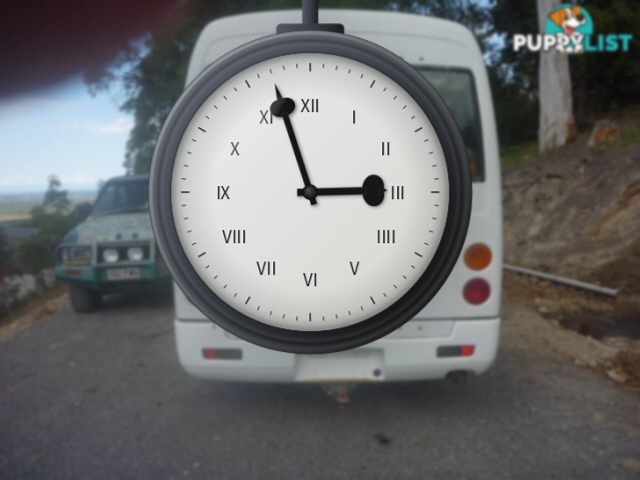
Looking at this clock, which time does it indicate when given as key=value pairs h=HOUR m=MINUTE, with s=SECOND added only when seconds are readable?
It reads h=2 m=57
